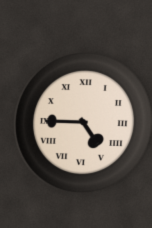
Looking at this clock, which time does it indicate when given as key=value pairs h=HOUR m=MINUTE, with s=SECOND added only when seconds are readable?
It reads h=4 m=45
